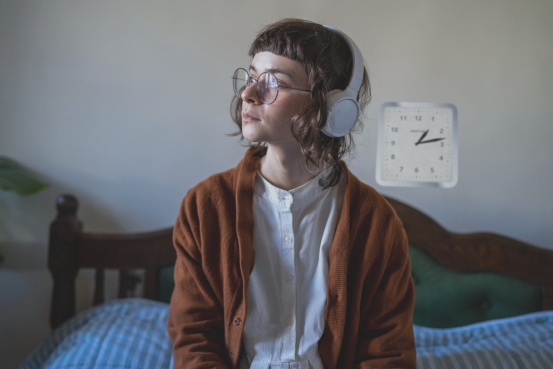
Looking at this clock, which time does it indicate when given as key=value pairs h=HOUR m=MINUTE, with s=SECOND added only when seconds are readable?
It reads h=1 m=13
